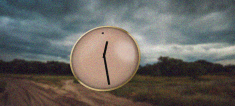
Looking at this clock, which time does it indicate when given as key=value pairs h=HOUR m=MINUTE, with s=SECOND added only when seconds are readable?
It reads h=12 m=29
